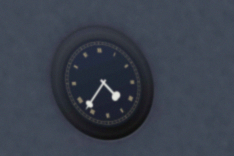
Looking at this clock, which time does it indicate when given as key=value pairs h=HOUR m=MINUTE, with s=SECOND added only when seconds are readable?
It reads h=4 m=37
